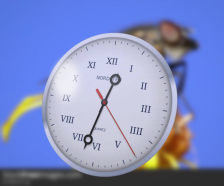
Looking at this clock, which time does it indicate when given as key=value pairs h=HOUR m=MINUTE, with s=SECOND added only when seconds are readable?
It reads h=12 m=32 s=23
